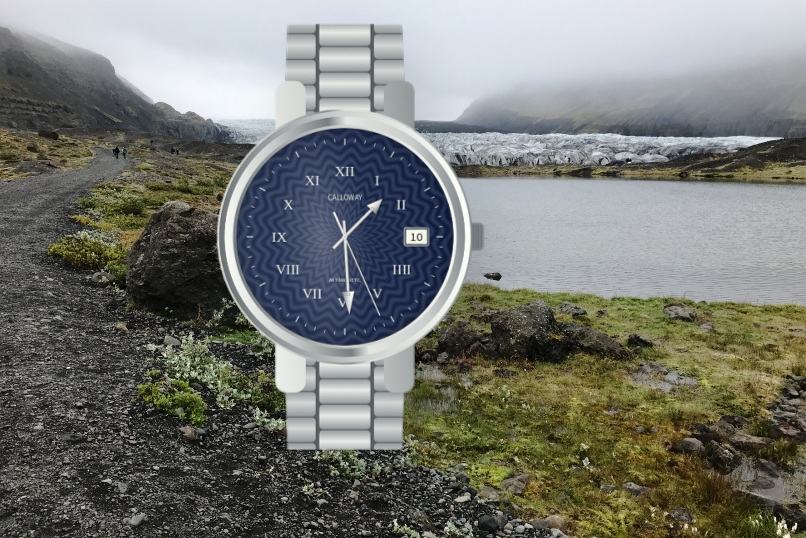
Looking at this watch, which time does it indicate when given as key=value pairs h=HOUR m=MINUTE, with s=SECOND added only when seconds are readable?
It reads h=1 m=29 s=26
